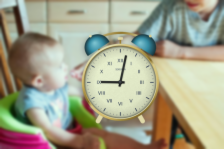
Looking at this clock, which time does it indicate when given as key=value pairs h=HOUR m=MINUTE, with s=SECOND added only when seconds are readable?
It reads h=9 m=2
